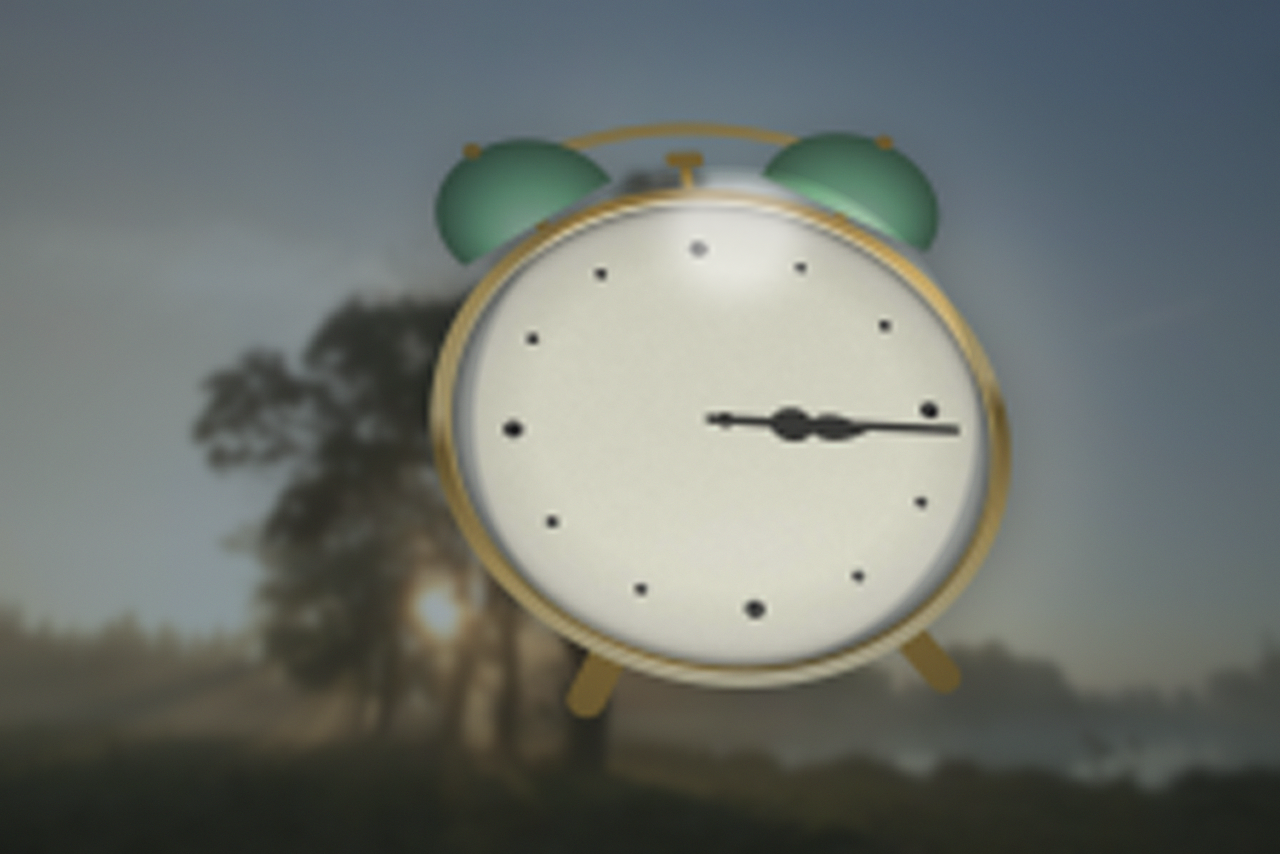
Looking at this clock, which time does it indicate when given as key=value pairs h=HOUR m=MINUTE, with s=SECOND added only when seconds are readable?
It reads h=3 m=16
